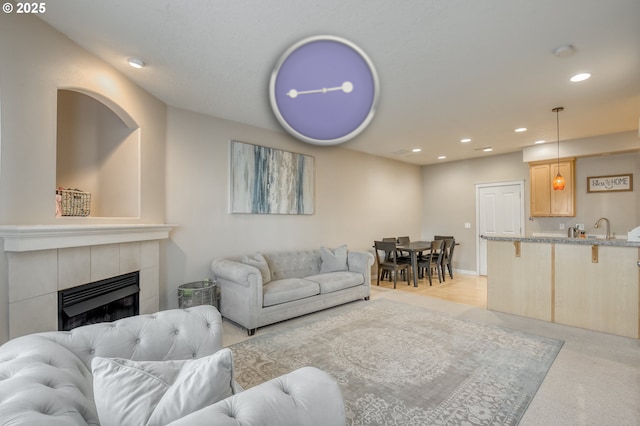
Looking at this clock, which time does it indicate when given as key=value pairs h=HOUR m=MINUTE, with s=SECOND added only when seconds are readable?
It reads h=2 m=44
